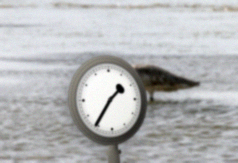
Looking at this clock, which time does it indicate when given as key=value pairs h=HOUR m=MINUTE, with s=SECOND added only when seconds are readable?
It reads h=1 m=36
